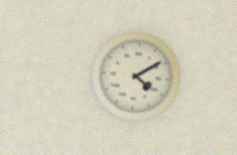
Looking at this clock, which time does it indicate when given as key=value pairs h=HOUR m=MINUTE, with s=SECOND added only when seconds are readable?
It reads h=4 m=9
